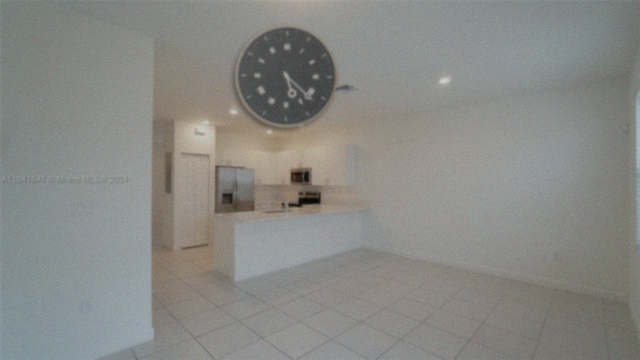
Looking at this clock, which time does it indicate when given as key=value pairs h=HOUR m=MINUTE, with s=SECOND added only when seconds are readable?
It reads h=5 m=22
